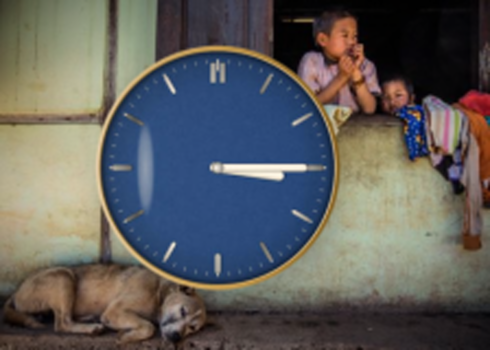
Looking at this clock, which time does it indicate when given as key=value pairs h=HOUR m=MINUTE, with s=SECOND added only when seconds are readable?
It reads h=3 m=15
